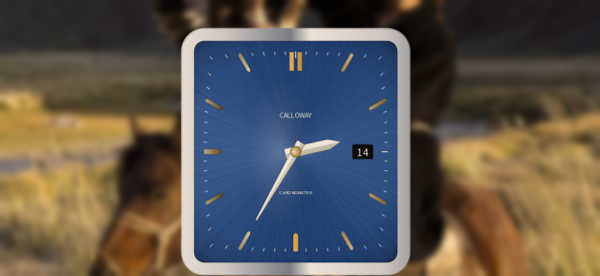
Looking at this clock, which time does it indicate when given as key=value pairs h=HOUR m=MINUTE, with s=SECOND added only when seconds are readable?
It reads h=2 m=35
